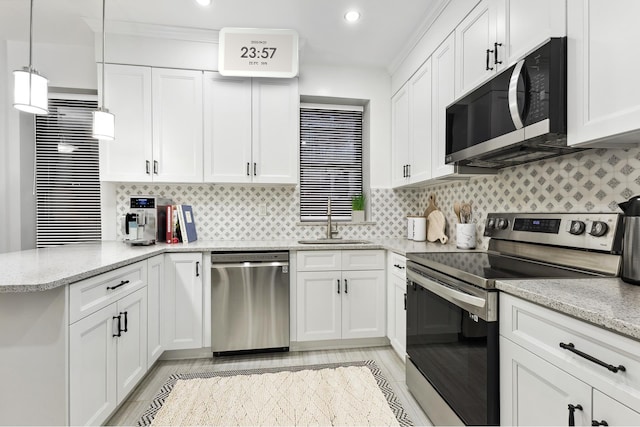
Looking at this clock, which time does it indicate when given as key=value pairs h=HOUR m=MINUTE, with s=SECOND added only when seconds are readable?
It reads h=23 m=57
